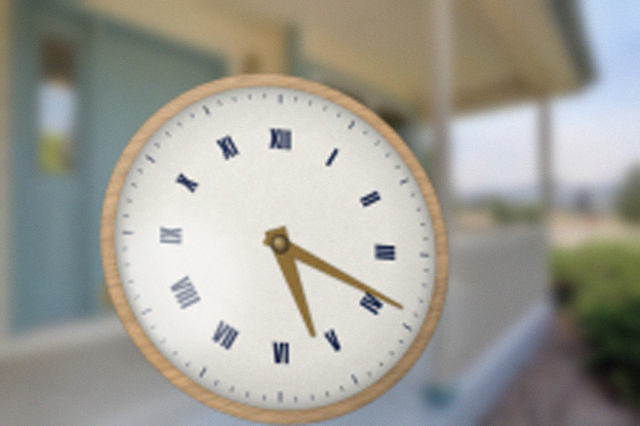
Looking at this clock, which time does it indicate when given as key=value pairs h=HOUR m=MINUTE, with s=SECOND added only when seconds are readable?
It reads h=5 m=19
